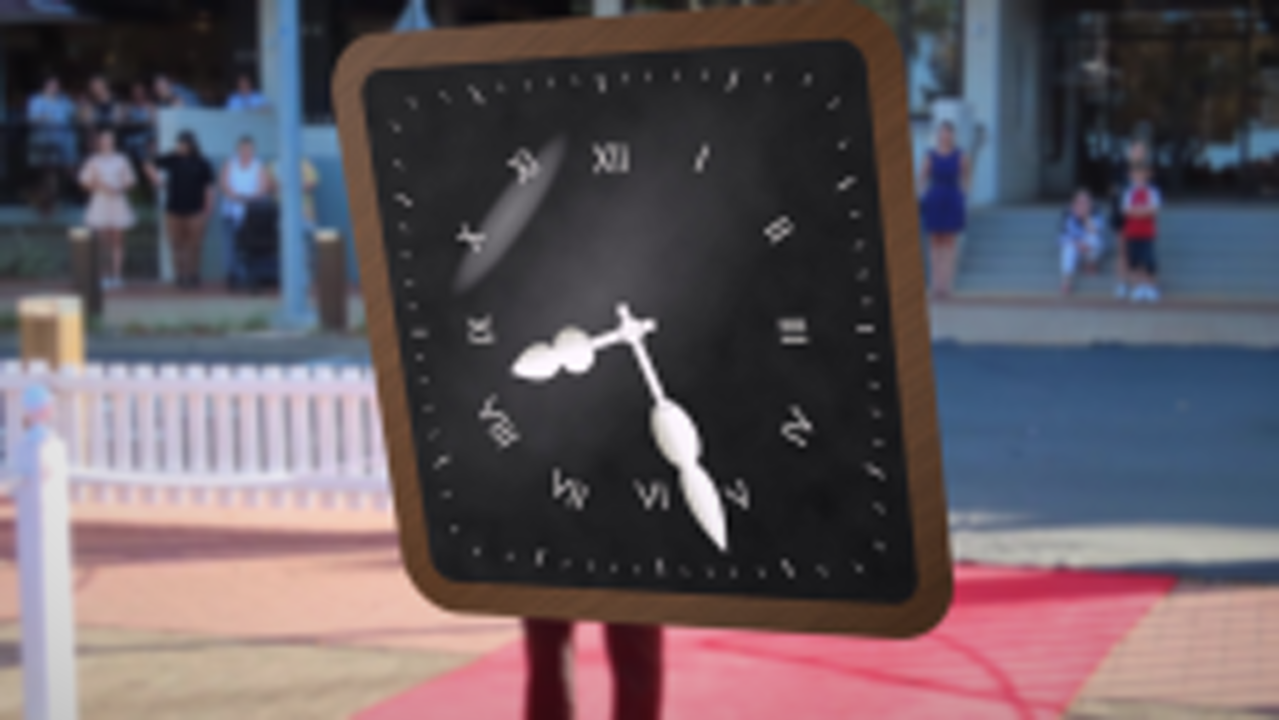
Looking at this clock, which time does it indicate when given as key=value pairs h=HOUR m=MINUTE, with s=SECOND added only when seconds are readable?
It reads h=8 m=27
